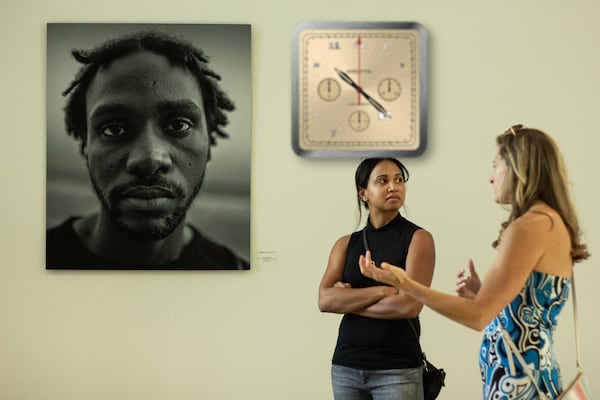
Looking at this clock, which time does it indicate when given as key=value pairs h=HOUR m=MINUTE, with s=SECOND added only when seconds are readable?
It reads h=10 m=22
